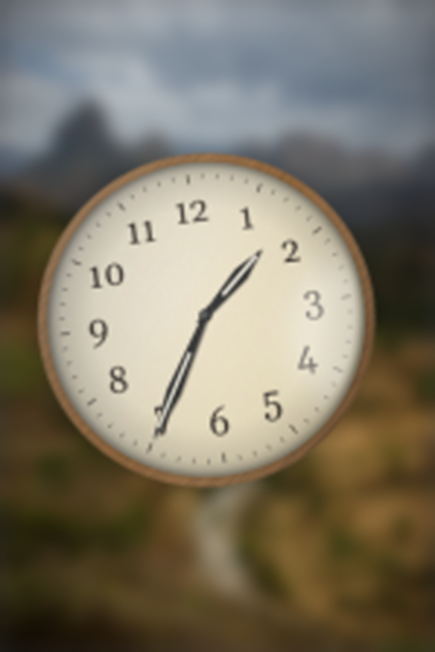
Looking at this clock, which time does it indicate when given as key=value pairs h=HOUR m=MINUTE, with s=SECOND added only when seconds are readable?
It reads h=1 m=35
